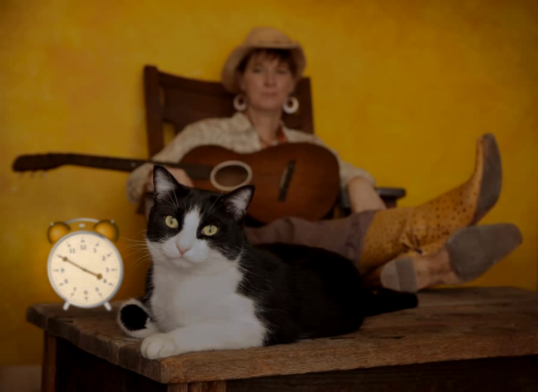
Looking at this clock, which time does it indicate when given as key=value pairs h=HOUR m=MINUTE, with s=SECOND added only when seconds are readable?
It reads h=3 m=50
